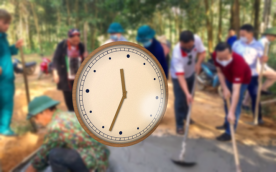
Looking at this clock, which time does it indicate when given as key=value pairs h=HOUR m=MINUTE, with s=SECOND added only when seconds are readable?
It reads h=11 m=33
